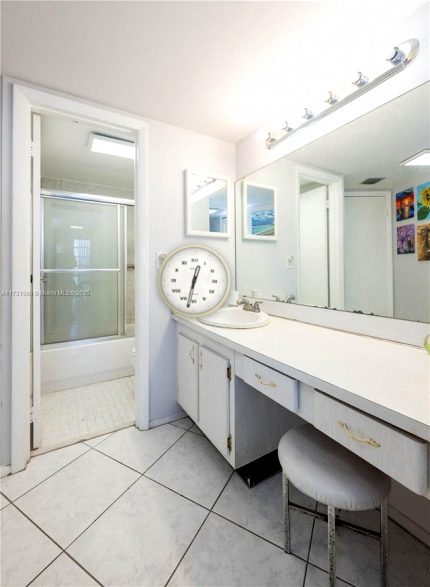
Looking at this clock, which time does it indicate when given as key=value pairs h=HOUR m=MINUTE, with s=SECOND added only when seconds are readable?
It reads h=12 m=32
